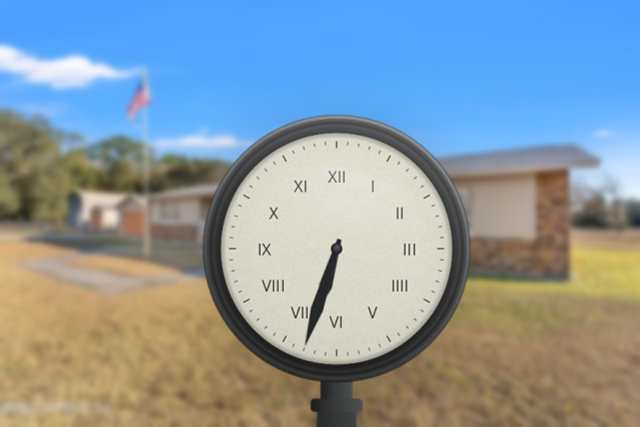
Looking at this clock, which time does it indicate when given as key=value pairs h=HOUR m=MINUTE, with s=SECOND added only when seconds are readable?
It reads h=6 m=33
